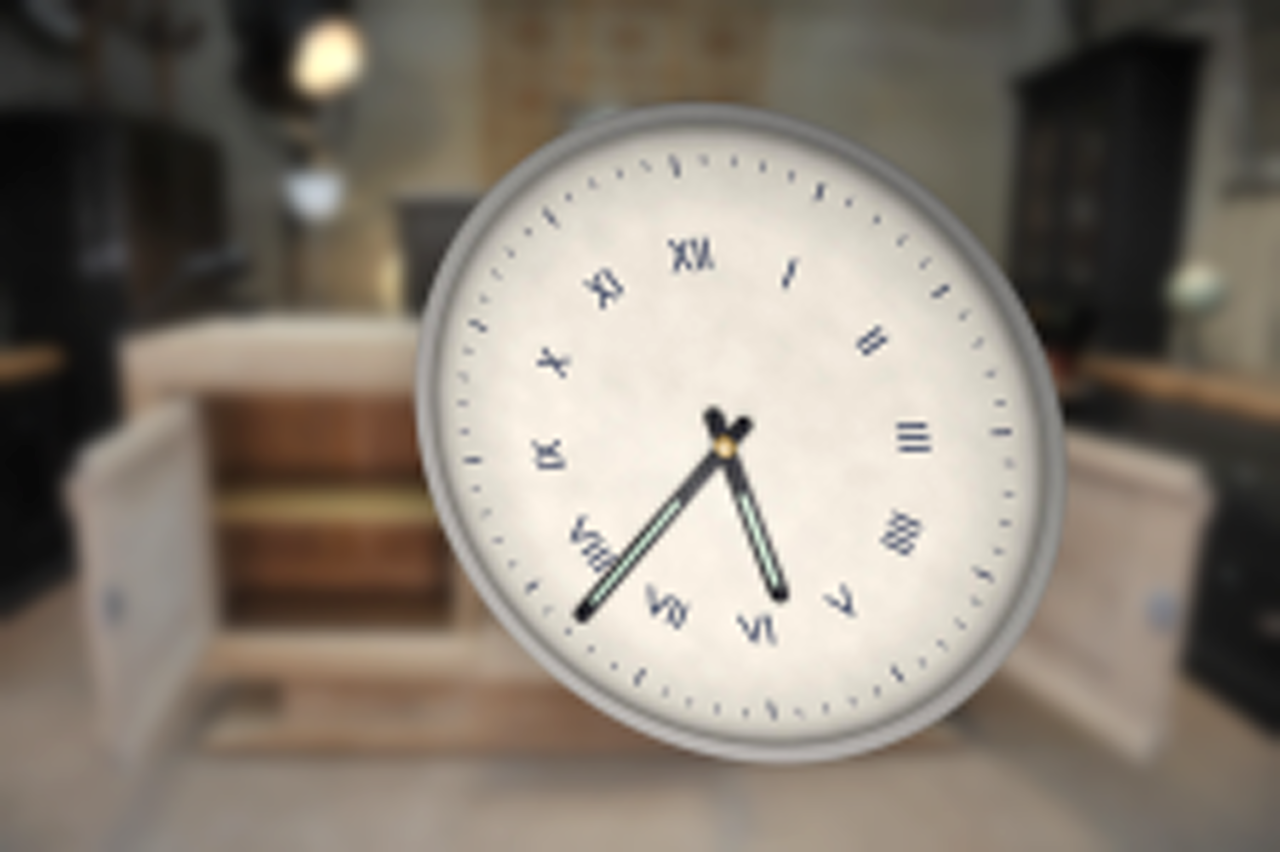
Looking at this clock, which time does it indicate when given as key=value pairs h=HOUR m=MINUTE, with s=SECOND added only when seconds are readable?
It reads h=5 m=38
